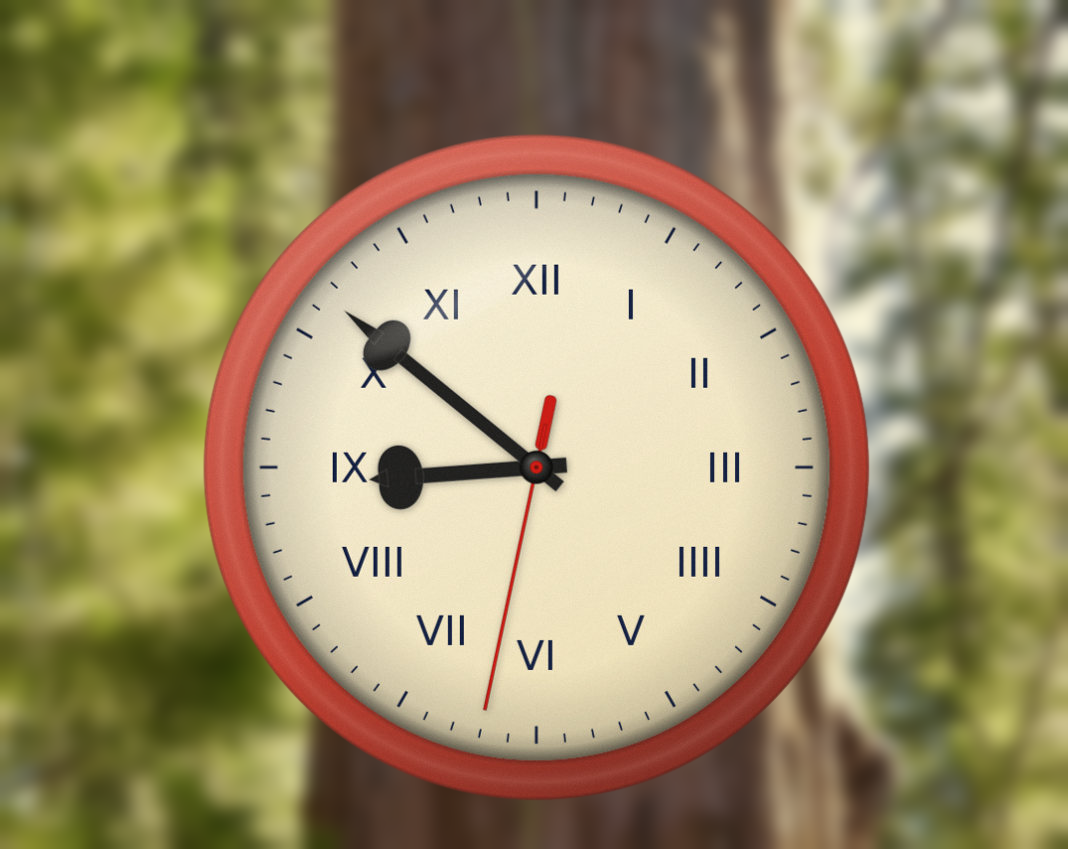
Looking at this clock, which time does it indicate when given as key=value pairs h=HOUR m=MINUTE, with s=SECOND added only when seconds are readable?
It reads h=8 m=51 s=32
